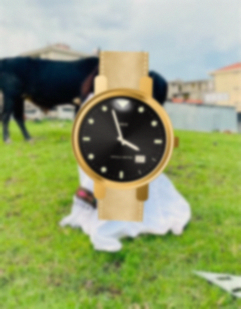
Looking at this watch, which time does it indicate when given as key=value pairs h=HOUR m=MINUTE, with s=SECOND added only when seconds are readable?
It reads h=3 m=57
